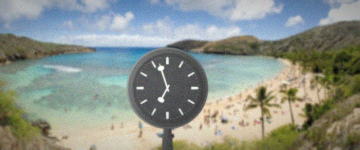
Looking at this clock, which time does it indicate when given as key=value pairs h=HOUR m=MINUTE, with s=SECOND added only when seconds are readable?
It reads h=6 m=57
